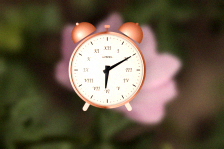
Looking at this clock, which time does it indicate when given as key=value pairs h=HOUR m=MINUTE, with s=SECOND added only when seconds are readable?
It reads h=6 m=10
